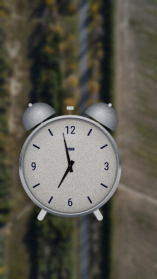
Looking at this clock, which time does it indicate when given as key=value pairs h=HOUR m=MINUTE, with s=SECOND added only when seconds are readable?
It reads h=6 m=58
